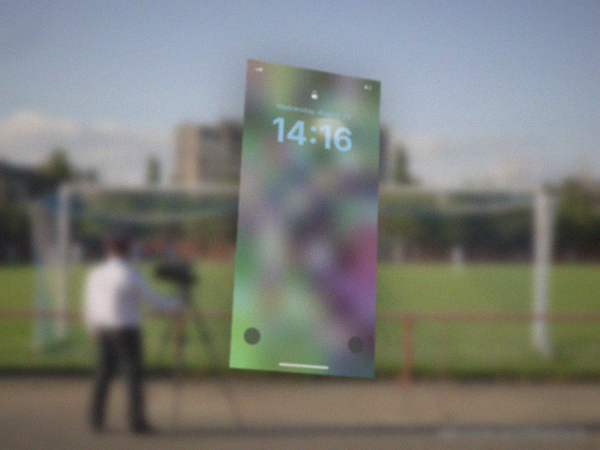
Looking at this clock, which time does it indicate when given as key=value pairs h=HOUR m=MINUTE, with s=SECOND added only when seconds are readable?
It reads h=14 m=16
